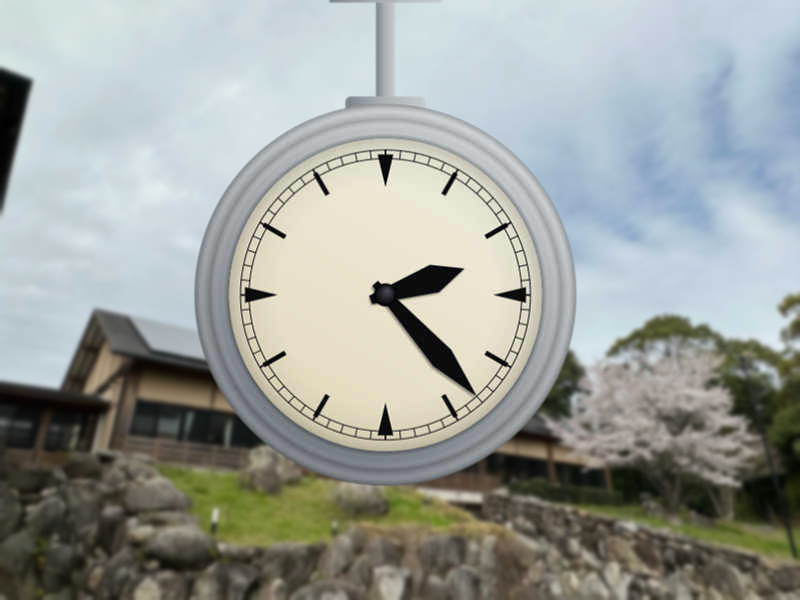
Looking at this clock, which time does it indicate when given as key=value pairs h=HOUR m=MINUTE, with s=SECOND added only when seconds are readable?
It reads h=2 m=23
